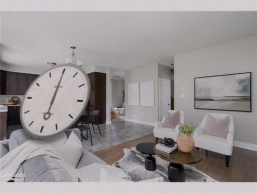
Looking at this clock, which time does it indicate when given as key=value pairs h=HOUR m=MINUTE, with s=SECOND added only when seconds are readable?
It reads h=6 m=0
